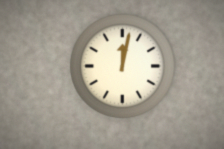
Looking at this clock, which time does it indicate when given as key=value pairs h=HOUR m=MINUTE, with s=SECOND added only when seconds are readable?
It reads h=12 m=2
